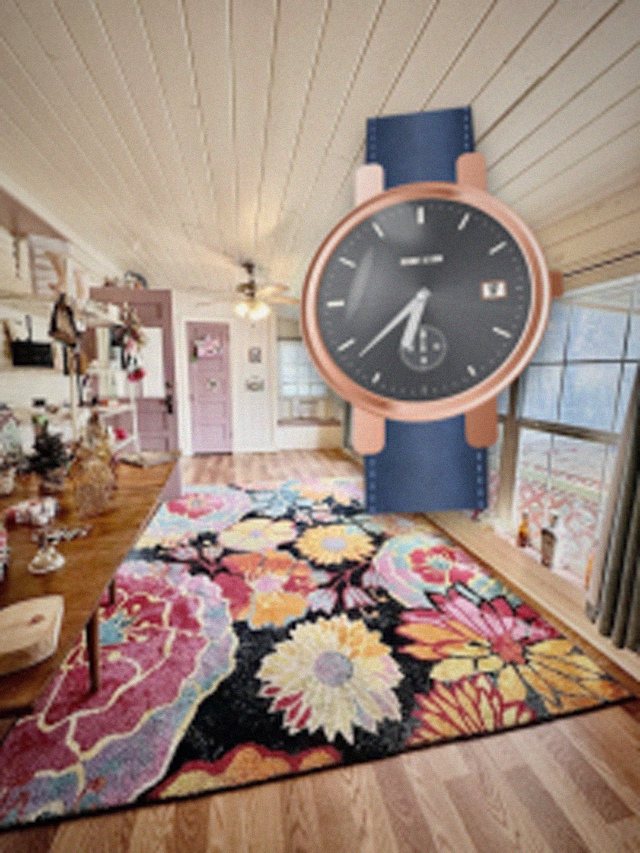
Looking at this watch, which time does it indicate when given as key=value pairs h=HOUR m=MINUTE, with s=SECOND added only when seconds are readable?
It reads h=6 m=38
